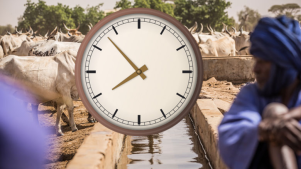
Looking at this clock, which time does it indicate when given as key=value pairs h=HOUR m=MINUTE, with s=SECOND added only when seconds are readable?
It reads h=7 m=53
